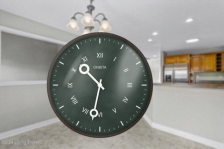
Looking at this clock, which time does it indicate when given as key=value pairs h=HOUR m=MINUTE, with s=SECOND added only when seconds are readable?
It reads h=10 m=32
